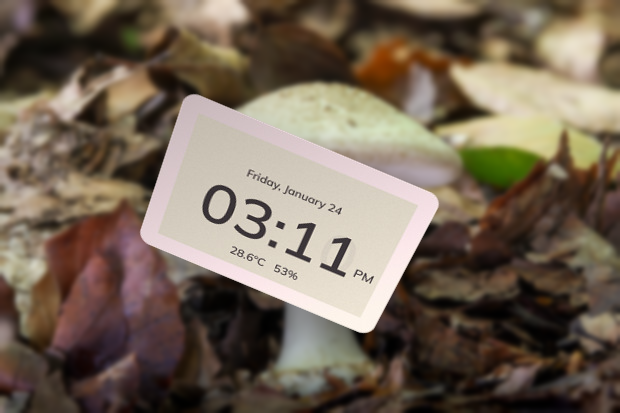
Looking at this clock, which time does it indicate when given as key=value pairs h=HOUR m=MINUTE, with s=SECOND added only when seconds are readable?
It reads h=3 m=11
